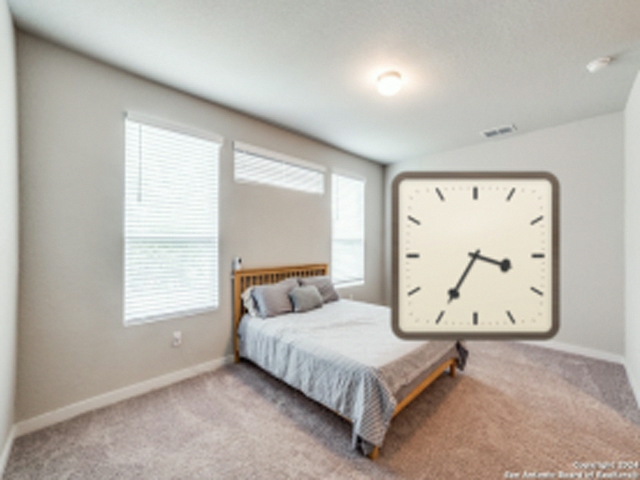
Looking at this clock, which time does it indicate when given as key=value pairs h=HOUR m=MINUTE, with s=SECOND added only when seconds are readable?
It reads h=3 m=35
